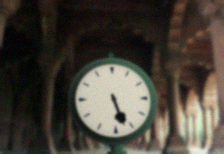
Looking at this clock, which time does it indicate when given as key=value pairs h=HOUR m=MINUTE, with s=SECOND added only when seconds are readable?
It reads h=5 m=27
